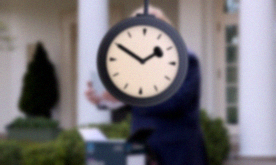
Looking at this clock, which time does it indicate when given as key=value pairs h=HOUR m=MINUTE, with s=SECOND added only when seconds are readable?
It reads h=1 m=50
